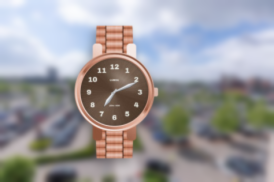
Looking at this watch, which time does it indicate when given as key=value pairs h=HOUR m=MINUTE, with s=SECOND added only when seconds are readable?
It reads h=7 m=11
